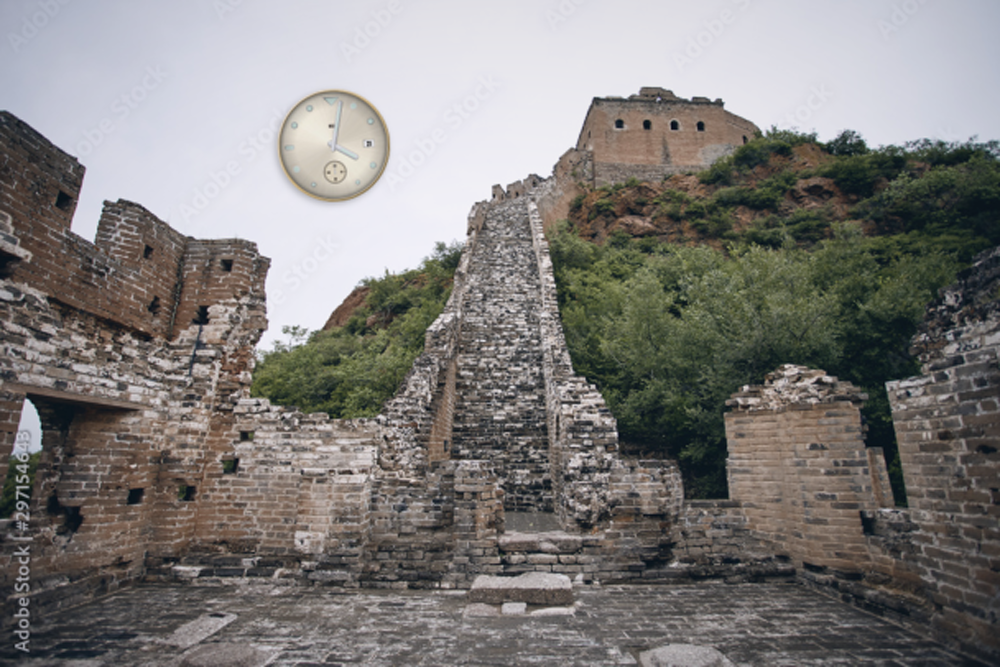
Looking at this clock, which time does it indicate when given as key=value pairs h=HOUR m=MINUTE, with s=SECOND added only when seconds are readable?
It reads h=4 m=2
